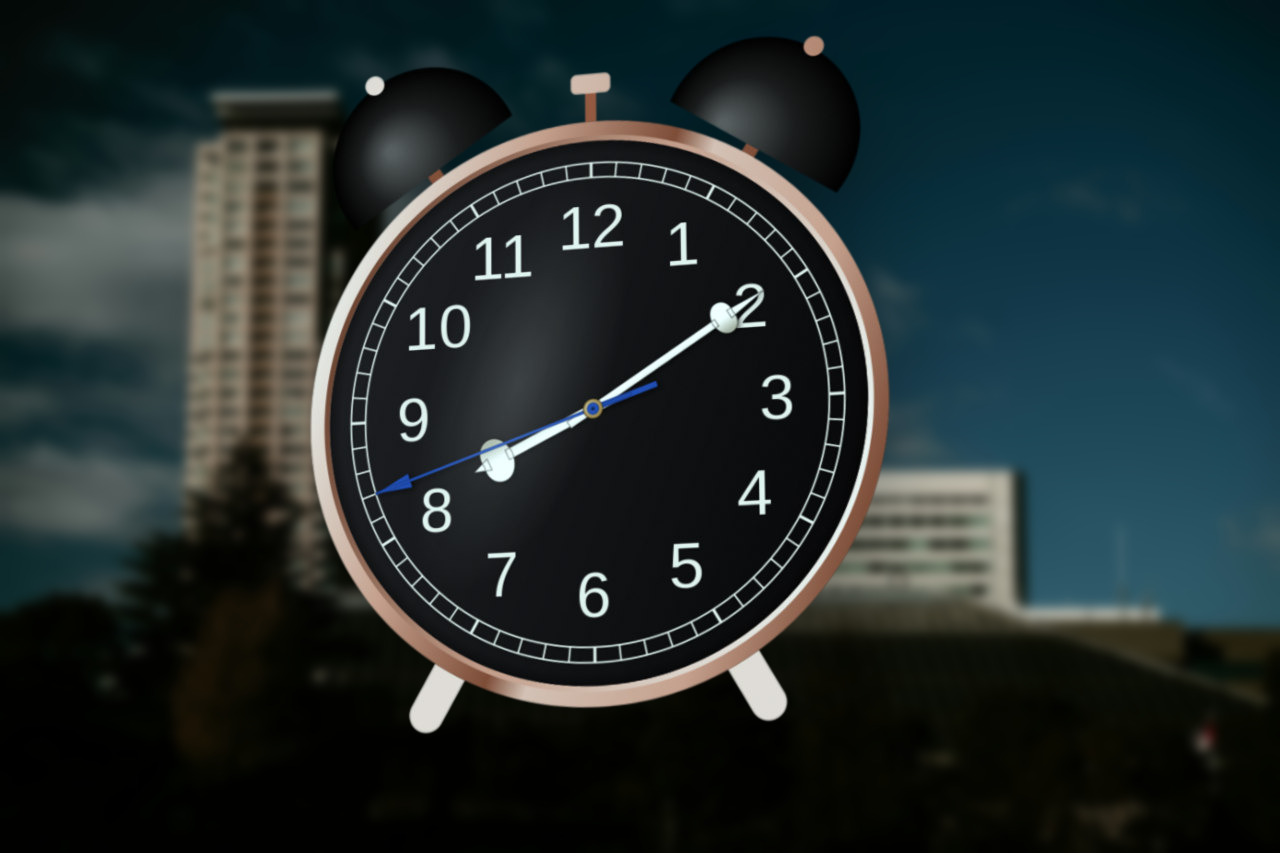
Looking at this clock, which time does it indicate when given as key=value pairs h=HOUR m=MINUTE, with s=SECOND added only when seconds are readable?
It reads h=8 m=9 s=42
